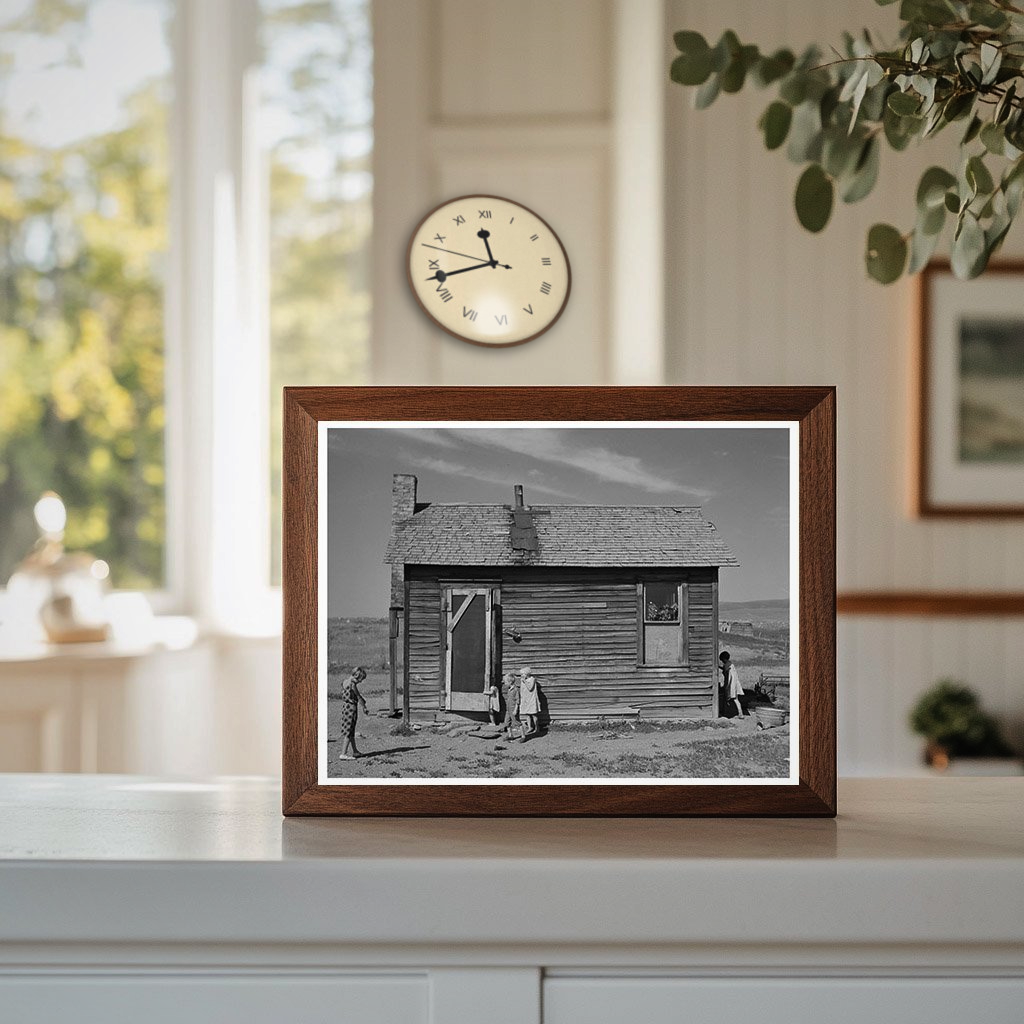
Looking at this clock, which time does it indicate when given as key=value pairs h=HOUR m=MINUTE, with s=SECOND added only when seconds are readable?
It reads h=11 m=42 s=48
